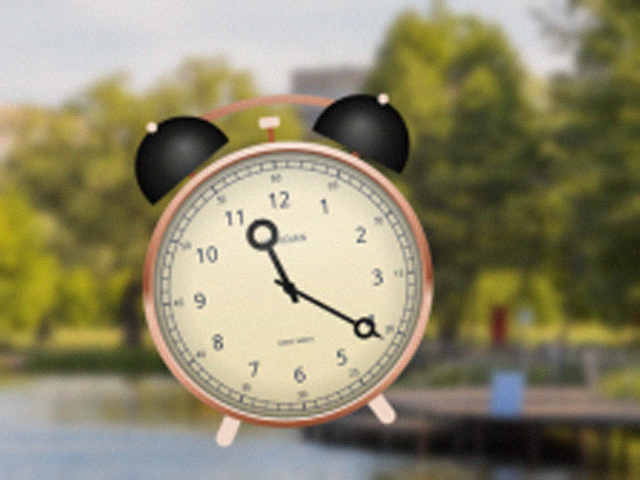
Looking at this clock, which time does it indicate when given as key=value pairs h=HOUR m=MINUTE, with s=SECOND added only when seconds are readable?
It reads h=11 m=21
